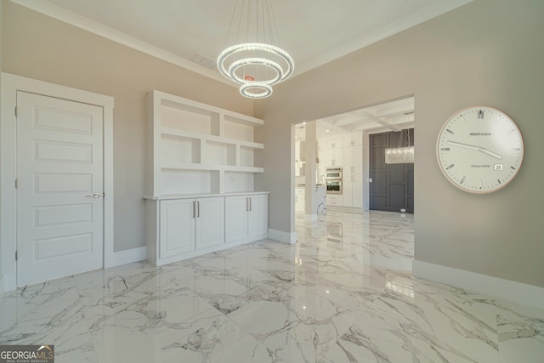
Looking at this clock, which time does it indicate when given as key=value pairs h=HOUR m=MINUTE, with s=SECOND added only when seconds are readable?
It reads h=3 m=47
